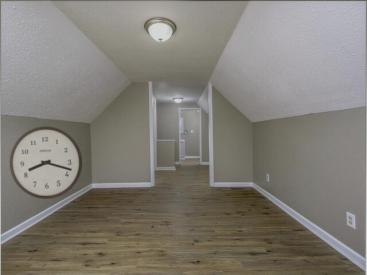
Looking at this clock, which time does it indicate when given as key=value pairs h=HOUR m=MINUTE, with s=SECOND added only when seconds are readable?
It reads h=8 m=18
